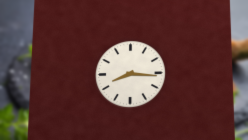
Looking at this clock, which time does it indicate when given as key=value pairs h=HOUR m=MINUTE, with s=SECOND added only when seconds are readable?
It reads h=8 m=16
